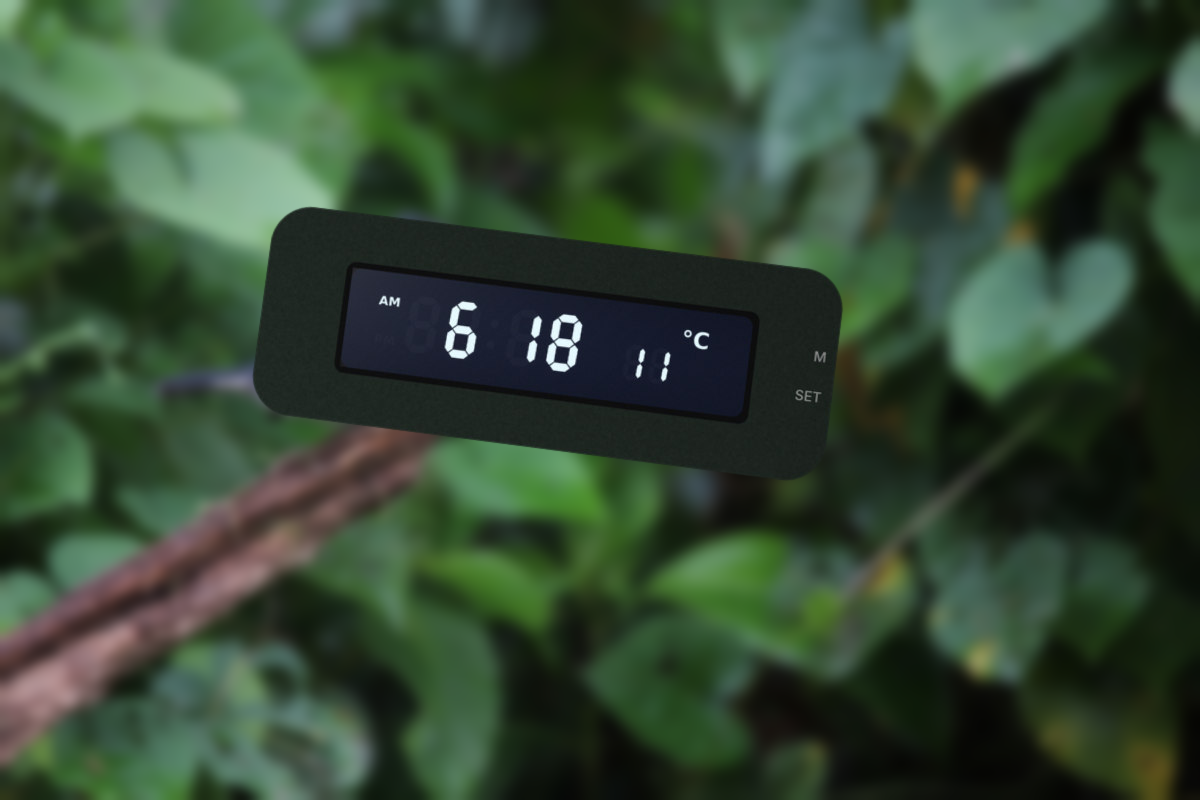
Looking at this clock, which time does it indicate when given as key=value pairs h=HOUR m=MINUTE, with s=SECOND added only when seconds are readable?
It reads h=6 m=18
